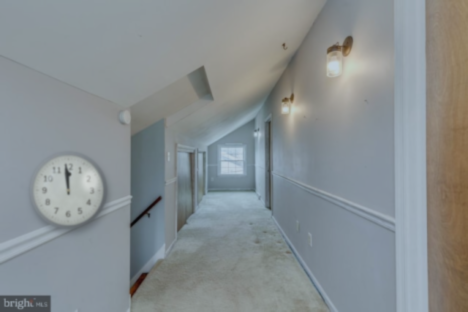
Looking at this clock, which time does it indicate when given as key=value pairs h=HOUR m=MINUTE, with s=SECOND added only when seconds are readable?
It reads h=11 m=59
